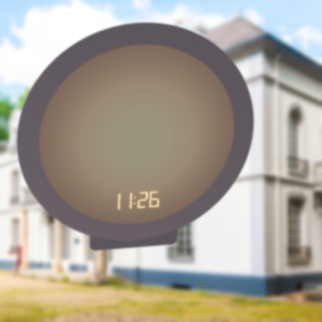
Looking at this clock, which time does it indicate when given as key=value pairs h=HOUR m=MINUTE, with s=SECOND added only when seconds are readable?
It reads h=11 m=26
